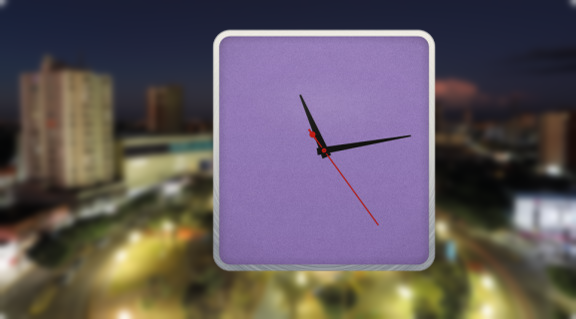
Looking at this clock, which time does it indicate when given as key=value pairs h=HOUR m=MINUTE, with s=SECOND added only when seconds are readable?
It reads h=11 m=13 s=24
